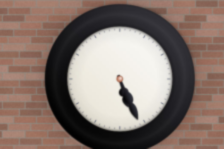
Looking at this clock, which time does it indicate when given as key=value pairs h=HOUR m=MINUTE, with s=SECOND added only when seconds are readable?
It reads h=5 m=26
